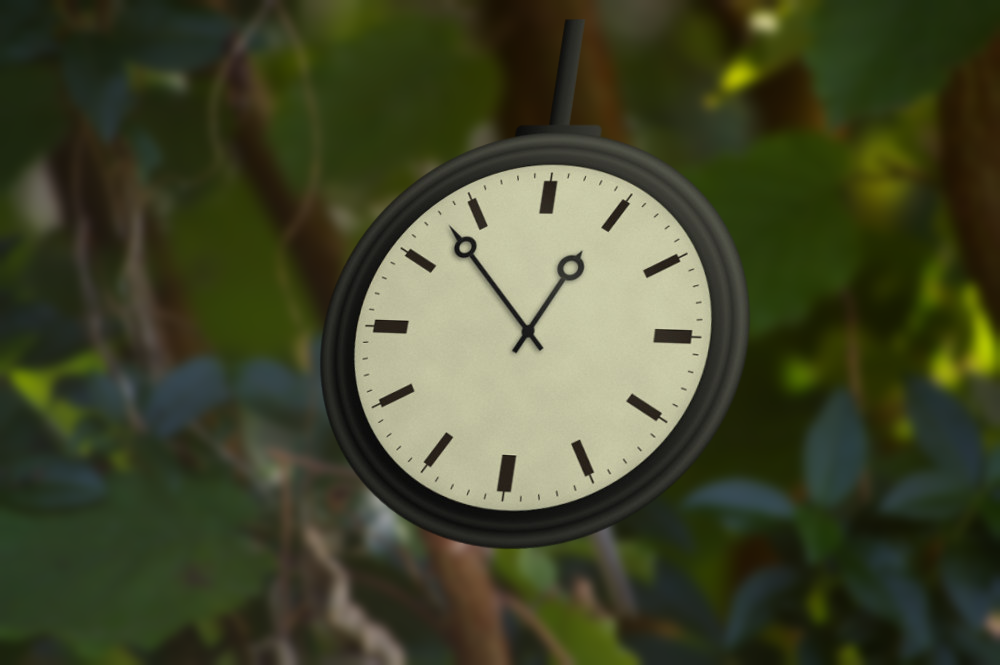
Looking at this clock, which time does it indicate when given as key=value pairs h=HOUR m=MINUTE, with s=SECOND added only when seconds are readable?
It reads h=12 m=53
